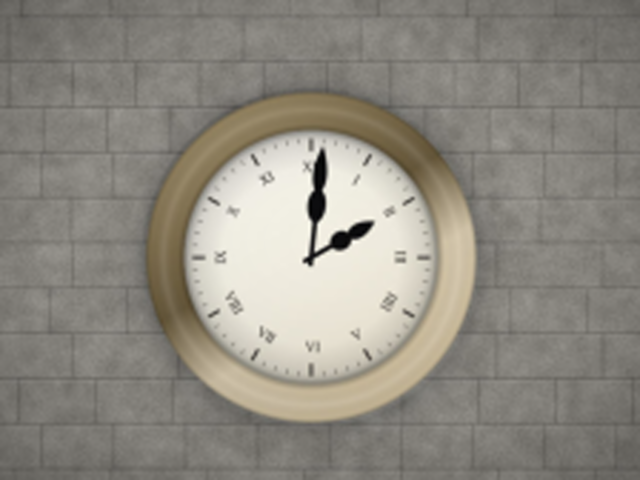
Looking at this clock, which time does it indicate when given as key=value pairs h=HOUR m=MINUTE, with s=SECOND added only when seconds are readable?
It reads h=2 m=1
